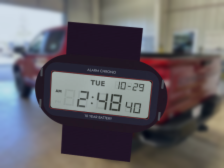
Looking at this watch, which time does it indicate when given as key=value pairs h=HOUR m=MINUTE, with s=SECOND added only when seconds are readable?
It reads h=2 m=48 s=40
